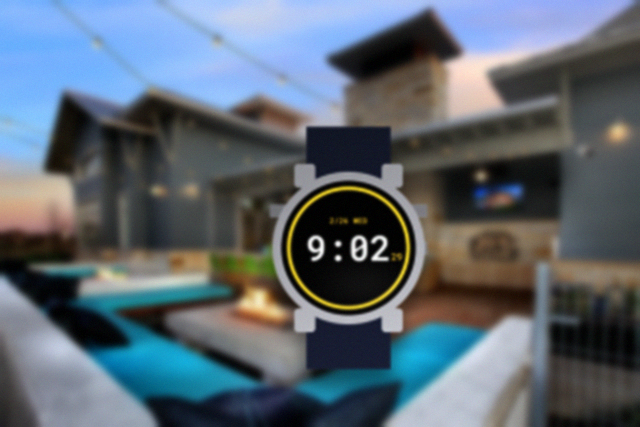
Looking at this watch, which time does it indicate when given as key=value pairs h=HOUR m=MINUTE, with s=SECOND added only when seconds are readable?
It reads h=9 m=2
